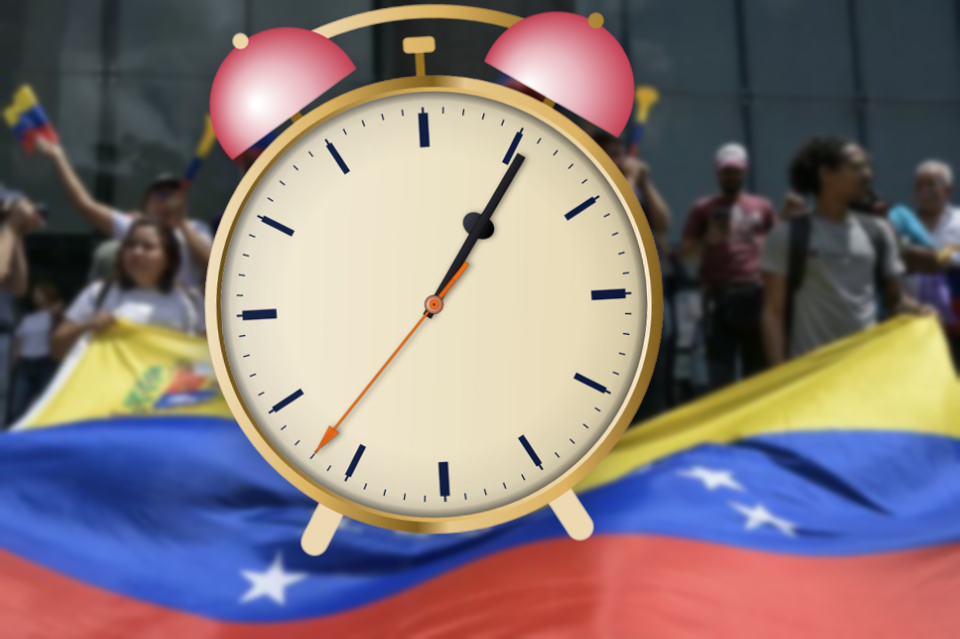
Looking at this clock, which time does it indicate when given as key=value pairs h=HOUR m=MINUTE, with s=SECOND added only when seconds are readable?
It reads h=1 m=5 s=37
